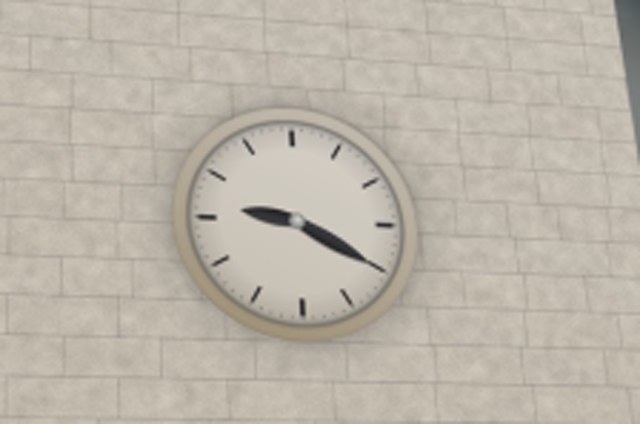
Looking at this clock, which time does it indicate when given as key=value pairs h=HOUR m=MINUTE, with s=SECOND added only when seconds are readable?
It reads h=9 m=20
